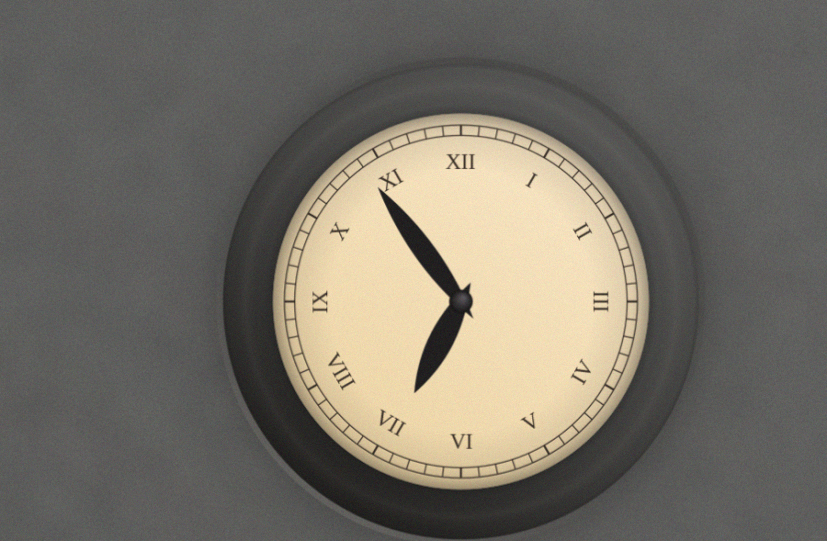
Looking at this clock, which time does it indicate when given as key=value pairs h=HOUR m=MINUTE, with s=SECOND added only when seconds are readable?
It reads h=6 m=54
